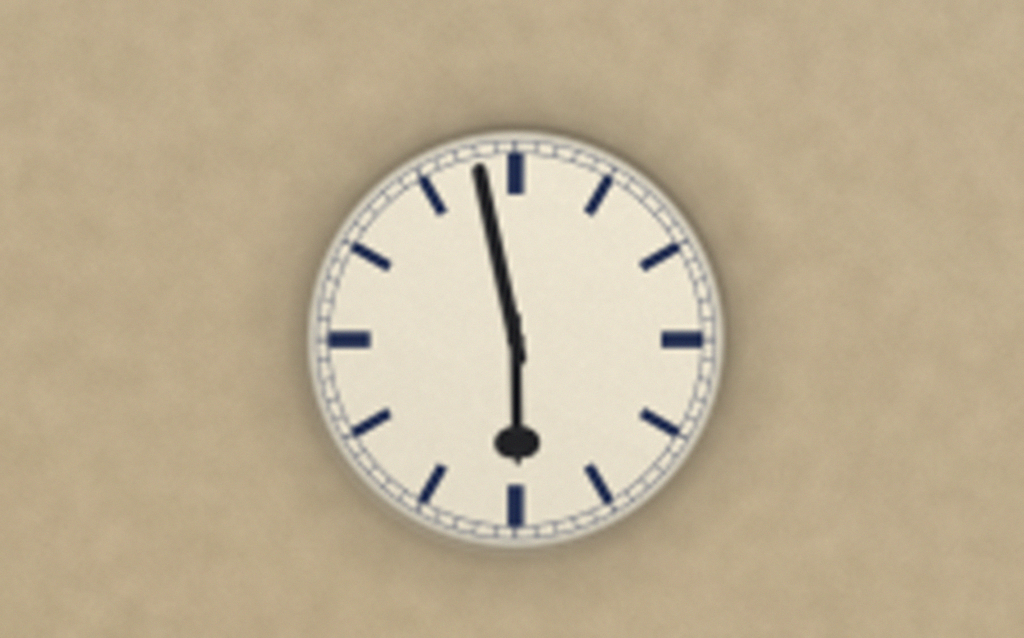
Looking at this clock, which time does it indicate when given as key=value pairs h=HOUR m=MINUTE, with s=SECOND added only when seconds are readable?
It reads h=5 m=58
